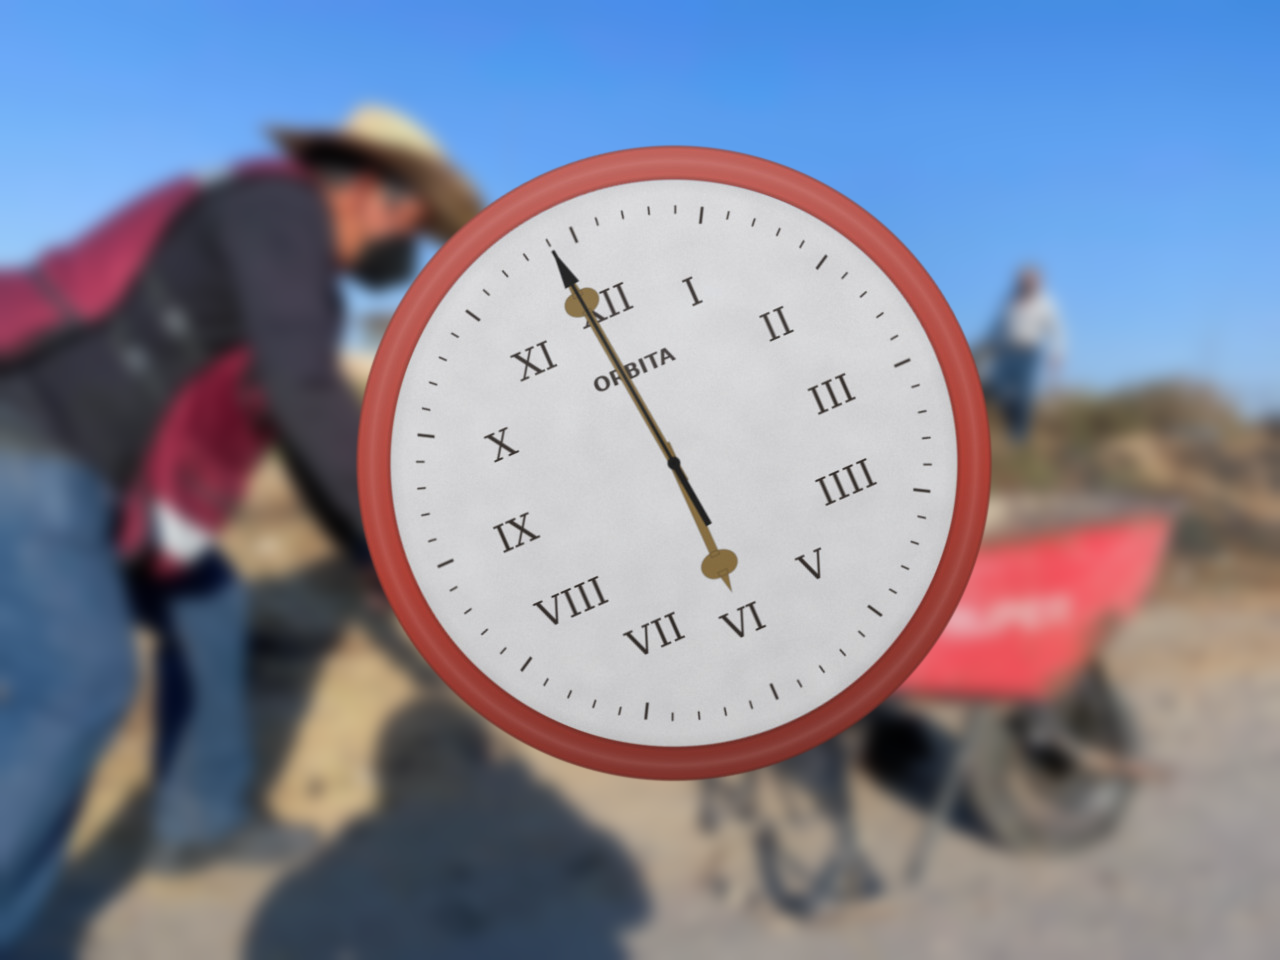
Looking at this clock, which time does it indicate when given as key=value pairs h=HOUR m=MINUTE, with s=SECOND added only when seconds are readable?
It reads h=5 m=58 s=59
